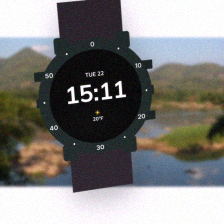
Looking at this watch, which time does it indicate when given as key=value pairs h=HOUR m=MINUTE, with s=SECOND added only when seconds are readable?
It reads h=15 m=11
